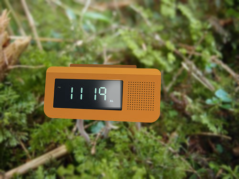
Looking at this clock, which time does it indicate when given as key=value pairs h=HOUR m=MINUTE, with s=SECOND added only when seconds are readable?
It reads h=11 m=19
